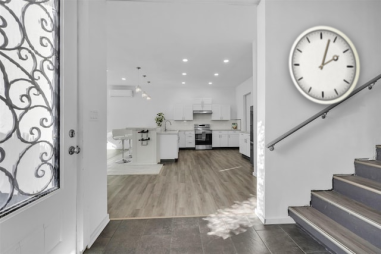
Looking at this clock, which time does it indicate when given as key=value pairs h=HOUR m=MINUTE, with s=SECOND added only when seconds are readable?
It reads h=2 m=3
